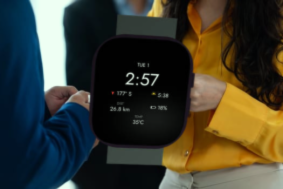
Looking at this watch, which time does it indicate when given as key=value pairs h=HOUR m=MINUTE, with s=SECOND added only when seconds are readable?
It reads h=2 m=57
